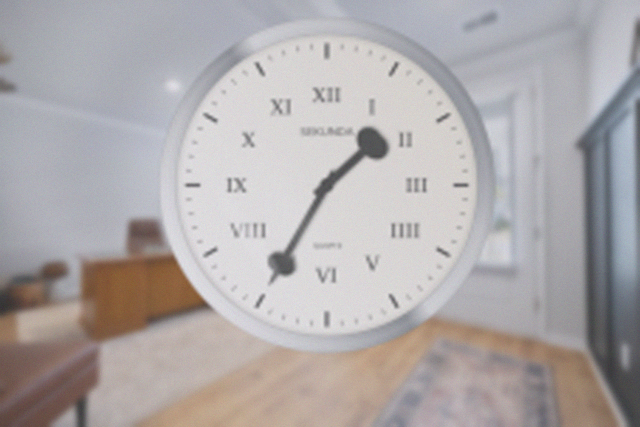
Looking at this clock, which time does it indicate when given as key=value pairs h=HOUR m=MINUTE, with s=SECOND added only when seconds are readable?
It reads h=1 m=35
